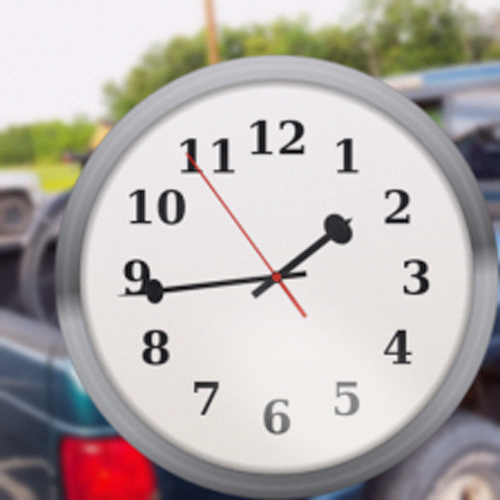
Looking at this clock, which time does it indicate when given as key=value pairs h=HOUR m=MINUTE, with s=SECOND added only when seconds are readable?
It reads h=1 m=43 s=54
